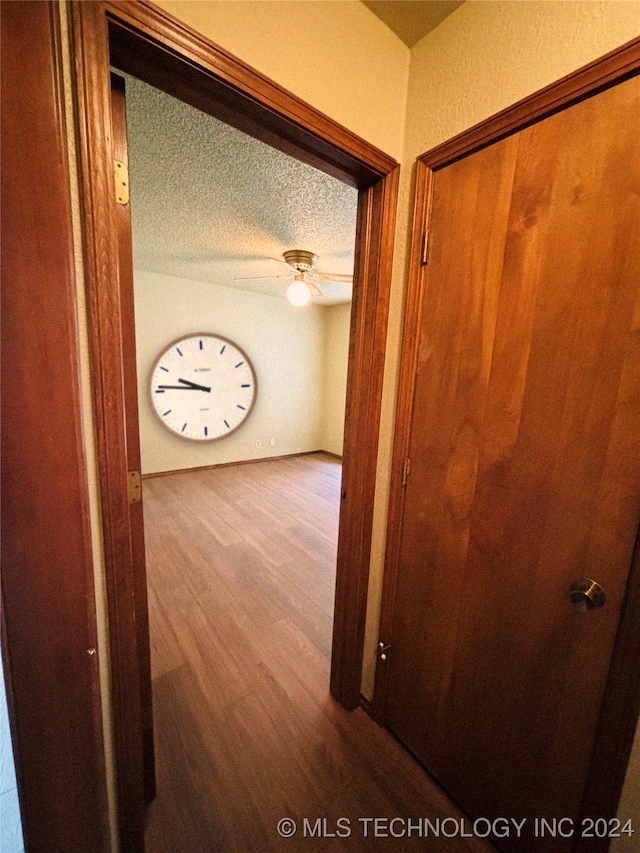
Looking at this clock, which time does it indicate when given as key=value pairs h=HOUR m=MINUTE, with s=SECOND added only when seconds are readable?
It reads h=9 m=46
